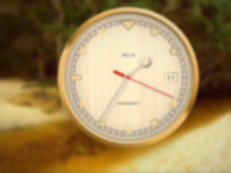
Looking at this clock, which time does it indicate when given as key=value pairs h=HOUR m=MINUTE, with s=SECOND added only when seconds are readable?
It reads h=1 m=35 s=19
